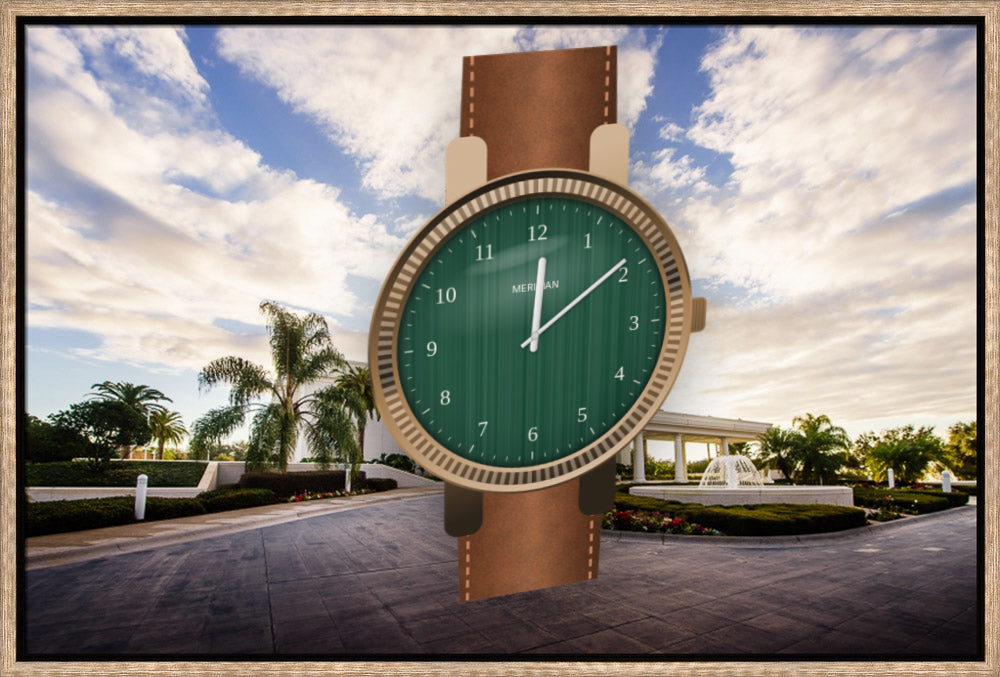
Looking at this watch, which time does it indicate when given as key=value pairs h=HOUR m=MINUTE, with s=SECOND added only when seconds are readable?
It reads h=12 m=9
